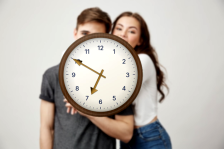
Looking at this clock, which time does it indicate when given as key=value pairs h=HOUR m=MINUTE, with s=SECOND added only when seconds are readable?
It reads h=6 m=50
